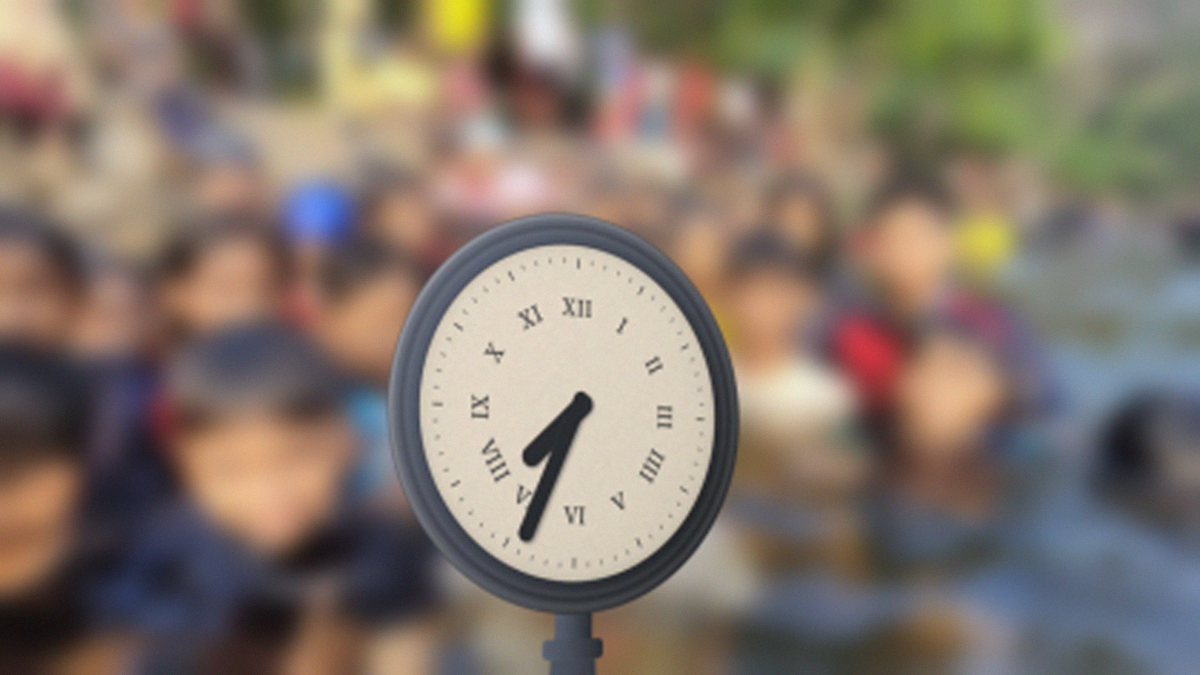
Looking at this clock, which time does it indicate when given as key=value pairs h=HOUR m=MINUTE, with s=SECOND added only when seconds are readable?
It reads h=7 m=34
